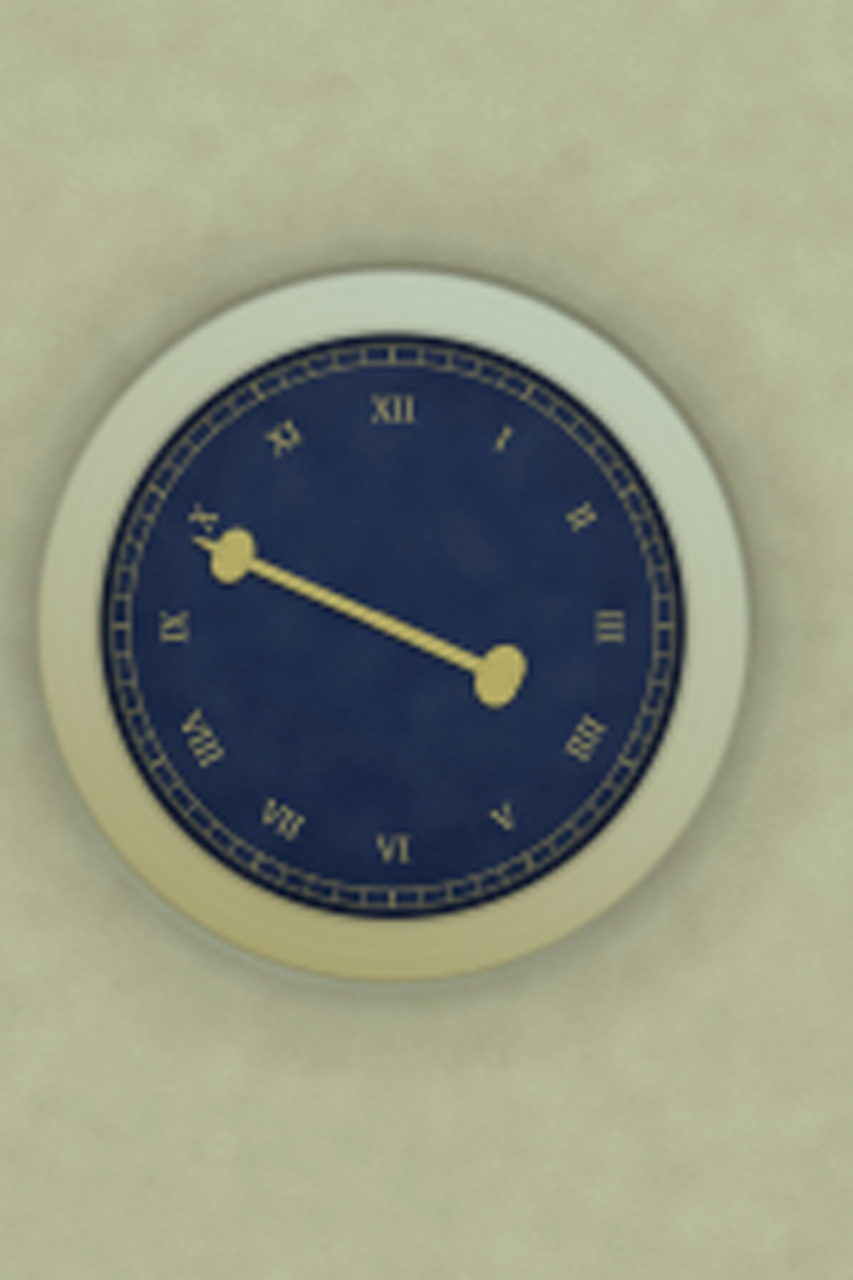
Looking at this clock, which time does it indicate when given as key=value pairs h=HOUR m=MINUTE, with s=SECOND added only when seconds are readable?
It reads h=3 m=49
